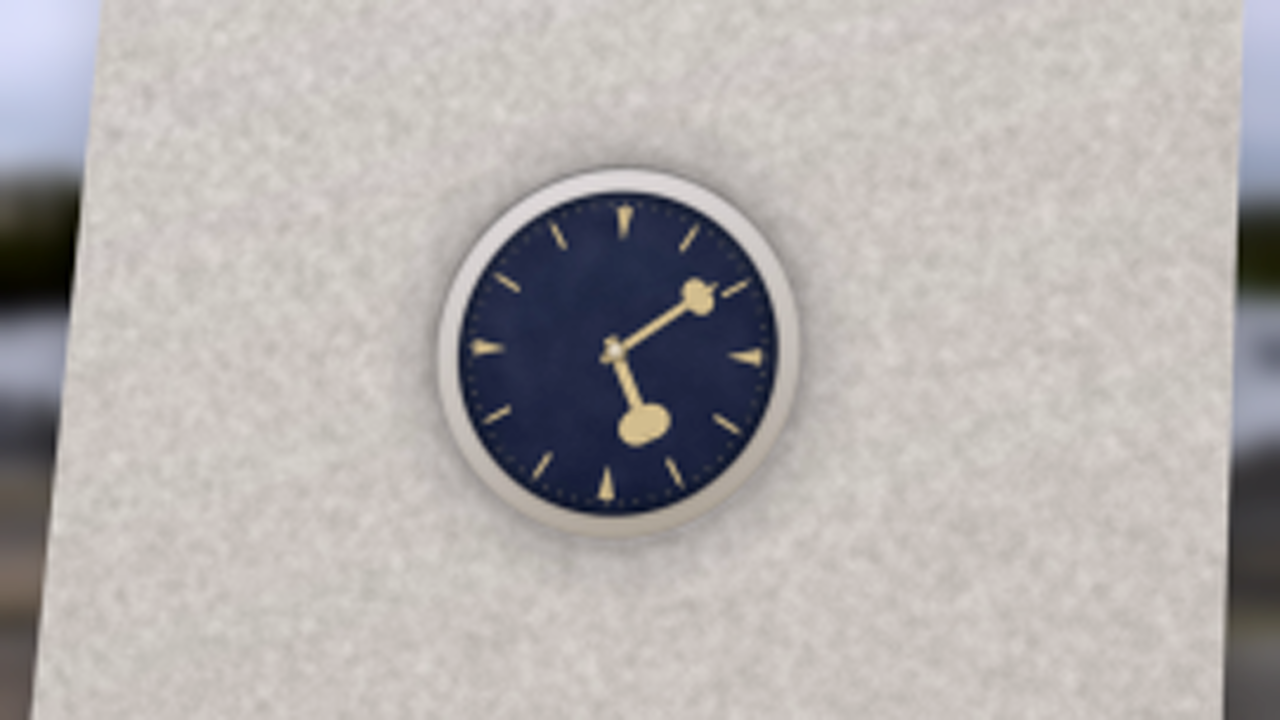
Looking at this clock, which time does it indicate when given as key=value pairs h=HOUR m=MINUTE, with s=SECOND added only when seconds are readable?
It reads h=5 m=9
